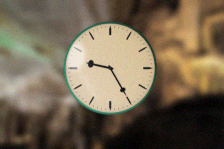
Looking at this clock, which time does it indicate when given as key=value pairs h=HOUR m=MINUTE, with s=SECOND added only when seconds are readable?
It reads h=9 m=25
